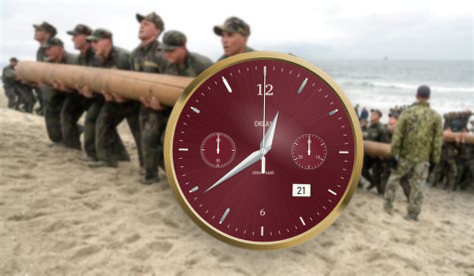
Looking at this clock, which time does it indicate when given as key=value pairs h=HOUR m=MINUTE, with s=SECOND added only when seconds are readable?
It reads h=12 m=39
